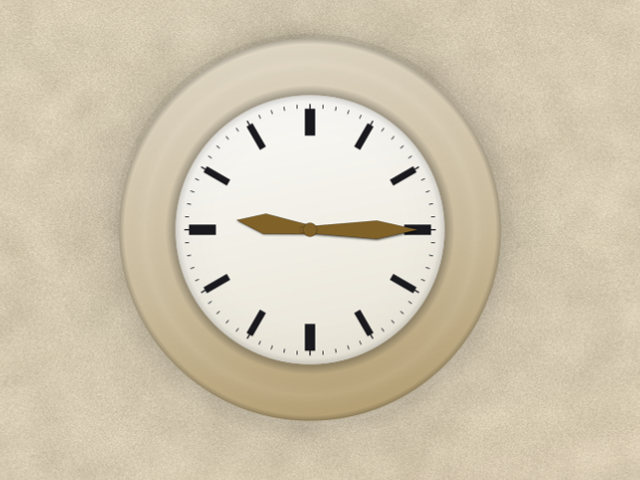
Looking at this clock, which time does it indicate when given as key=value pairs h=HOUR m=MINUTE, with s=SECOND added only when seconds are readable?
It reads h=9 m=15
